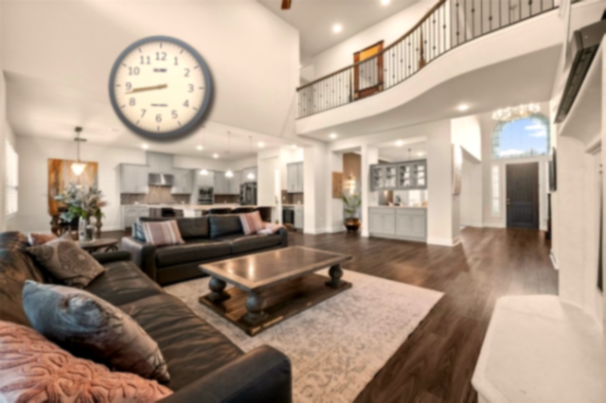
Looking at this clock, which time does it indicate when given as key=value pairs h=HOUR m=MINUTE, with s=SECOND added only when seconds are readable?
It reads h=8 m=43
